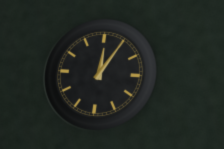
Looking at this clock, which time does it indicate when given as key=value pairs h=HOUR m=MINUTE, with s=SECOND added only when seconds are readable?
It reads h=12 m=5
